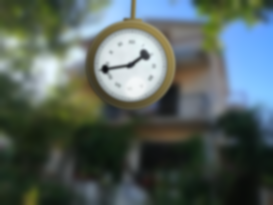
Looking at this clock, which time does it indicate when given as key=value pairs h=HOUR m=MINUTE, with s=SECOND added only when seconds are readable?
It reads h=1 m=43
